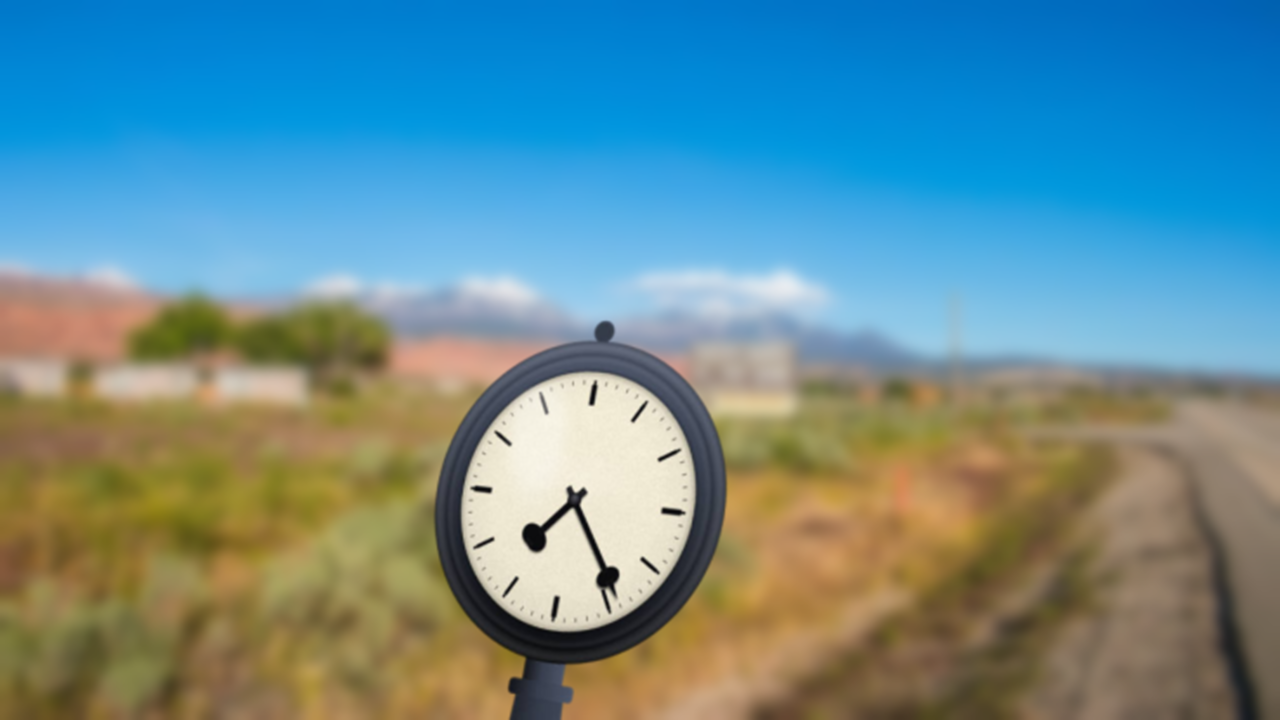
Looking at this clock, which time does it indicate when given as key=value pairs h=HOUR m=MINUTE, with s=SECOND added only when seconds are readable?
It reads h=7 m=24
